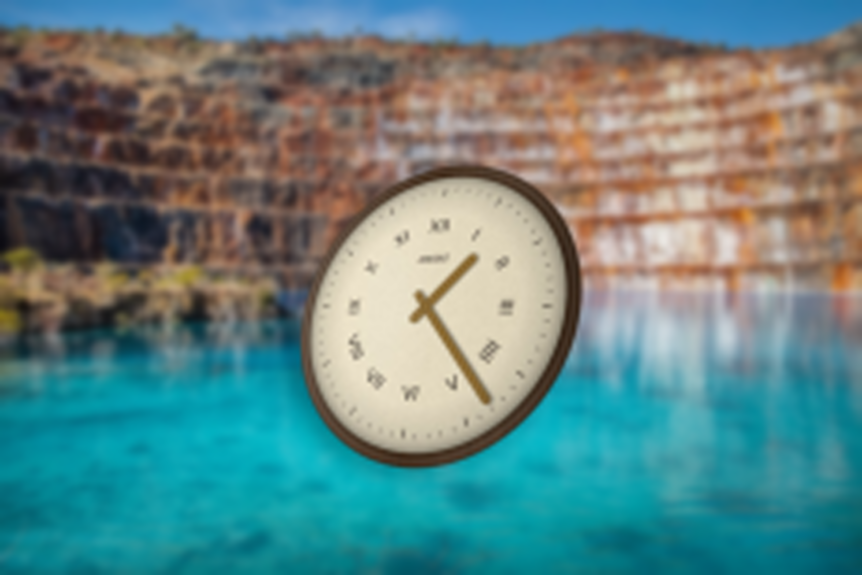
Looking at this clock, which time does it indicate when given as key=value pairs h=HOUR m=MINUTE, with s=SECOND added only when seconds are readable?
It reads h=1 m=23
